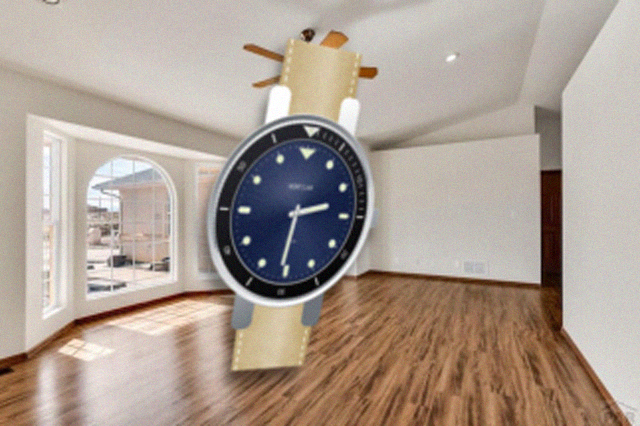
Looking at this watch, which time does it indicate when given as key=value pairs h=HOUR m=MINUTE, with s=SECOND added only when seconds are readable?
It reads h=2 m=31
